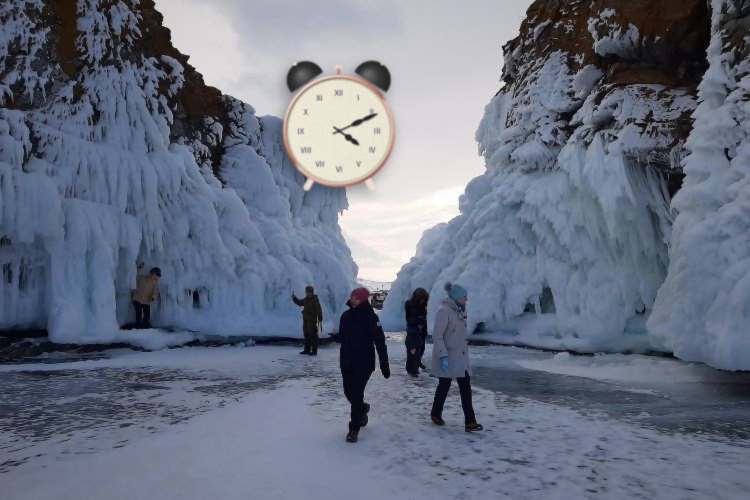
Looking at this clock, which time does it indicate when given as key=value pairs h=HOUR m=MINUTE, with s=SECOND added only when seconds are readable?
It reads h=4 m=11
